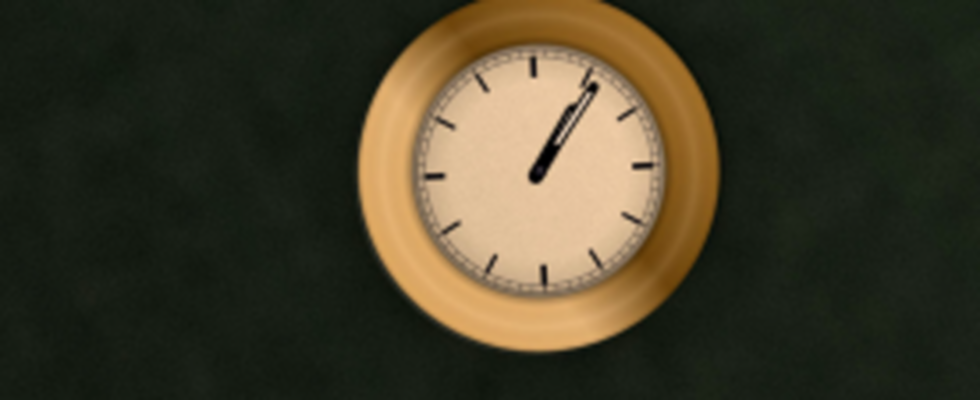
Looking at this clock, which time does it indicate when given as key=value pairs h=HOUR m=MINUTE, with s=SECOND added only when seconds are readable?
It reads h=1 m=6
